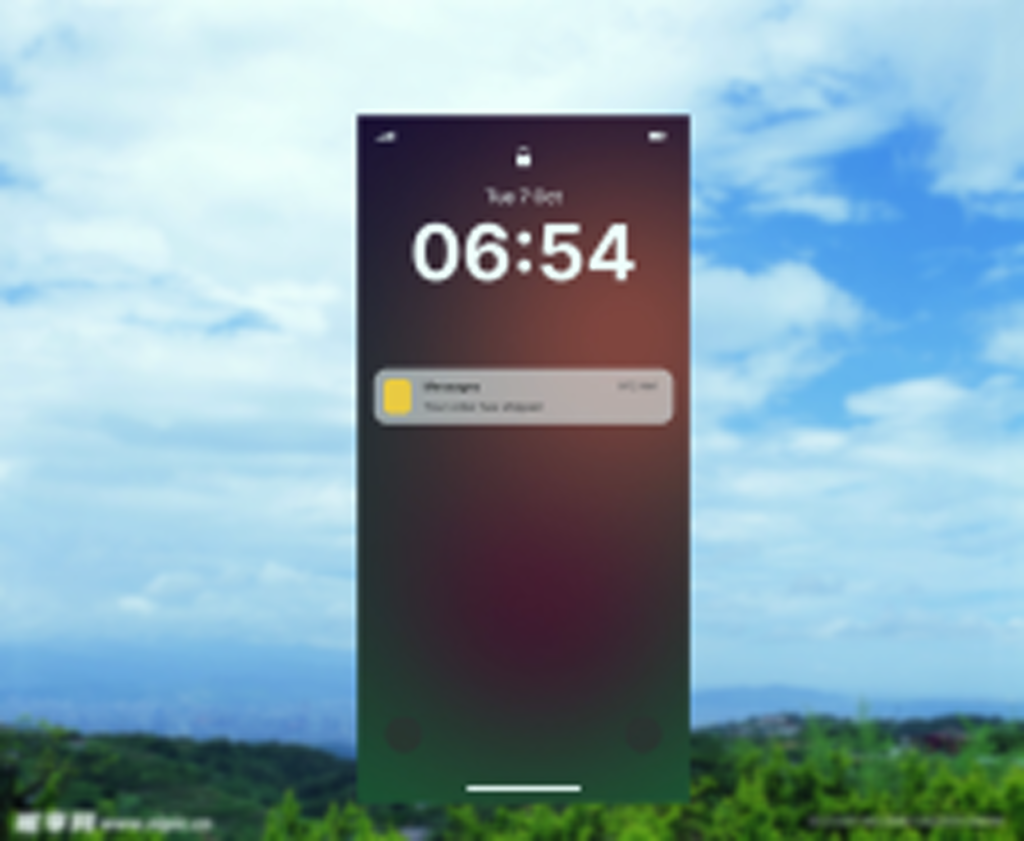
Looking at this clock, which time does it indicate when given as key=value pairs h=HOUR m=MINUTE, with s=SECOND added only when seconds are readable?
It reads h=6 m=54
